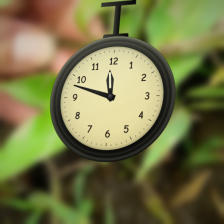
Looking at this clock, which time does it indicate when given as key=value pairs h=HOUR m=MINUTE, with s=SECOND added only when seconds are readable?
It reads h=11 m=48
